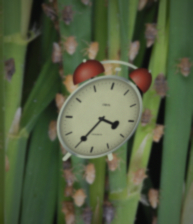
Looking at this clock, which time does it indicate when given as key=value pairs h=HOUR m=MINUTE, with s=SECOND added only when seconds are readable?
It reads h=3 m=35
